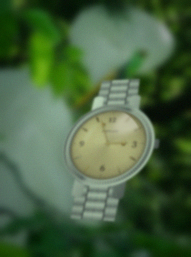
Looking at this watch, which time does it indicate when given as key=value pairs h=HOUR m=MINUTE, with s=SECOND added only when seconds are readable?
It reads h=2 m=56
